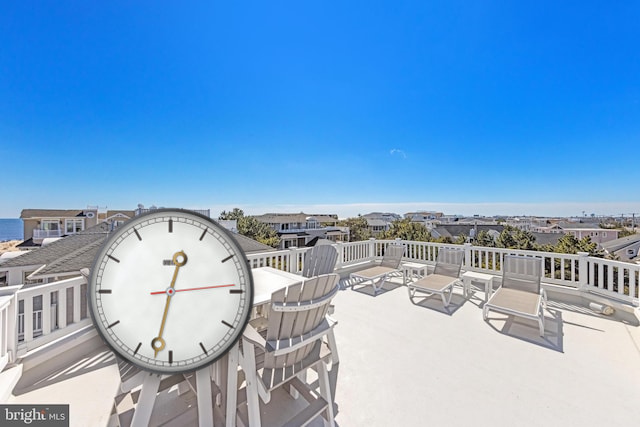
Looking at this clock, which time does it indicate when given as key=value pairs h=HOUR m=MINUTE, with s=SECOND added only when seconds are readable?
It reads h=12 m=32 s=14
